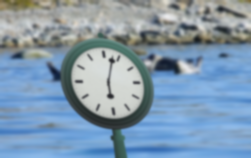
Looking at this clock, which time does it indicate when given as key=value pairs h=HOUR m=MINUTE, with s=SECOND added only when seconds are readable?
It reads h=6 m=3
